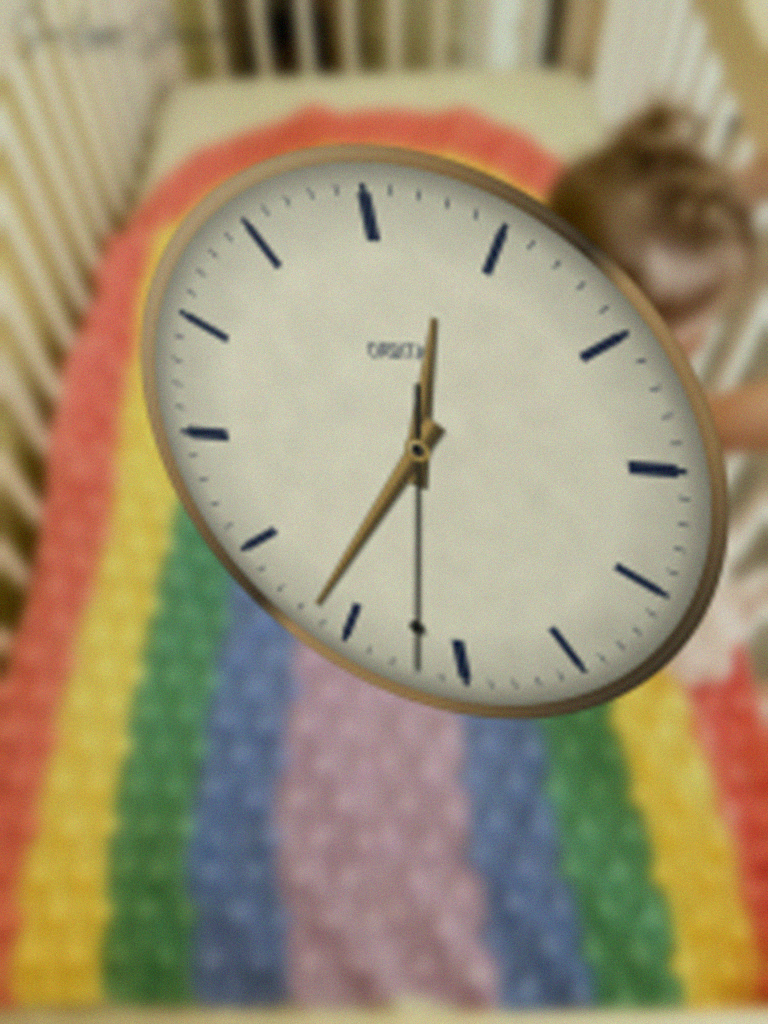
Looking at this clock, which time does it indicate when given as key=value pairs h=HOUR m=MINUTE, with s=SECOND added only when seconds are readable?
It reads h=12 m=36 s=32
